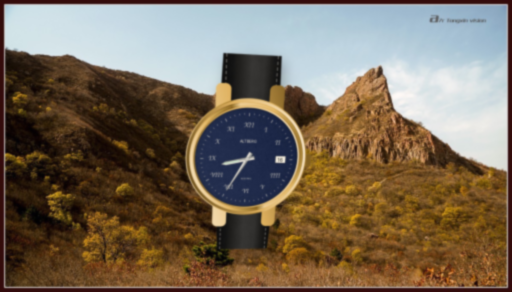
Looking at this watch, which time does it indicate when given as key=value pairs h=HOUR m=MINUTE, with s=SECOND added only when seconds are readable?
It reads h=8 m=35
